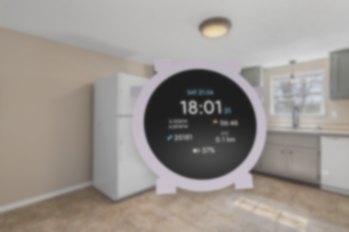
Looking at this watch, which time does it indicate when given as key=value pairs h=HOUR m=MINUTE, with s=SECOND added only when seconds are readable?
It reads h=18 m=1
